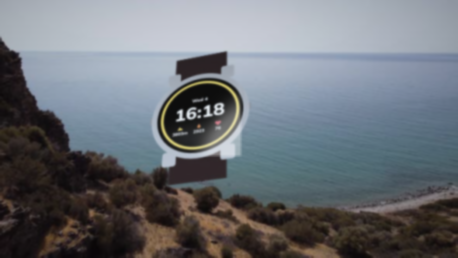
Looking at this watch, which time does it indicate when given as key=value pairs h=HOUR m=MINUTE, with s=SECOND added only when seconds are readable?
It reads h=16 m=18
